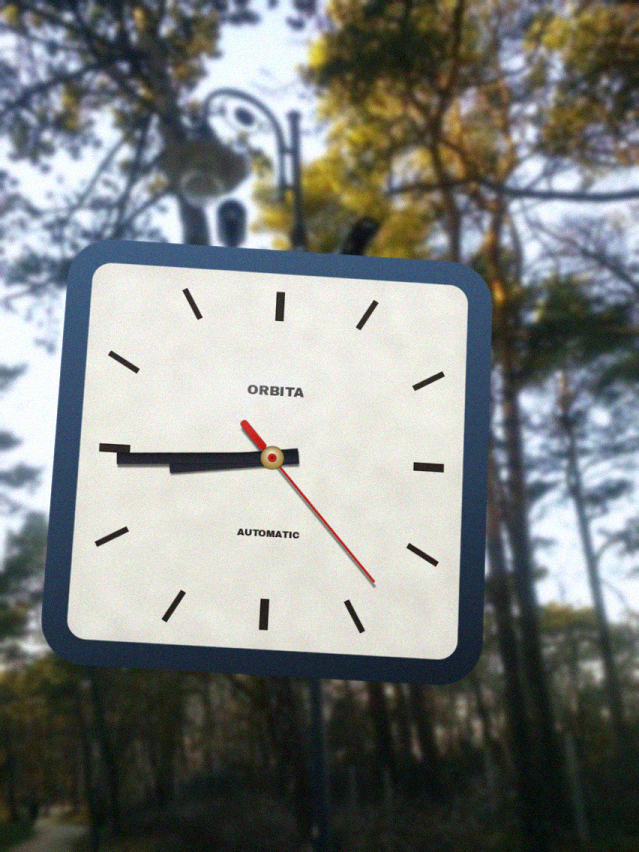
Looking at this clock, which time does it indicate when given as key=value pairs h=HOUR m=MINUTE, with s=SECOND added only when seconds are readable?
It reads h=8 m=44 s=23
